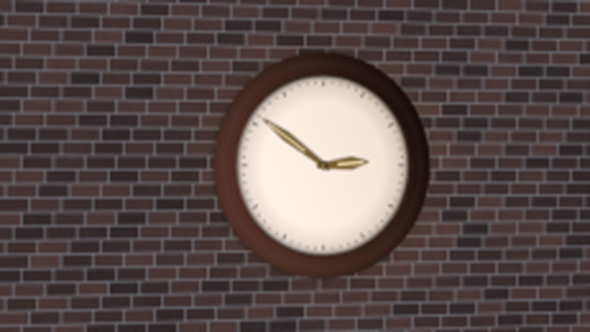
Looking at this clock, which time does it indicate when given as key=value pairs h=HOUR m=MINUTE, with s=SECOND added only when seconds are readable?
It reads h=2 m=51
